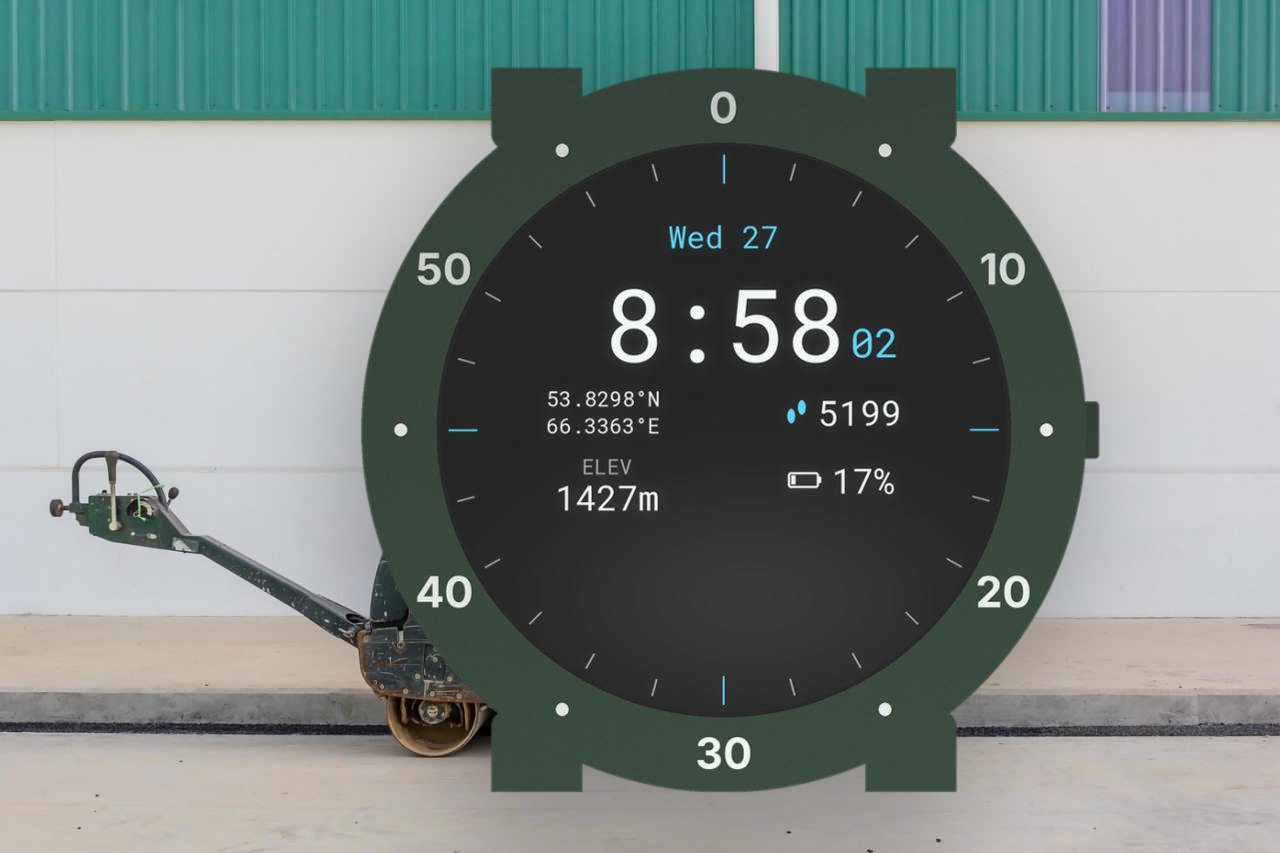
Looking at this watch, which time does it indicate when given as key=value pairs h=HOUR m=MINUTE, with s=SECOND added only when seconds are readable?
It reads h=8 m=58 s=2
